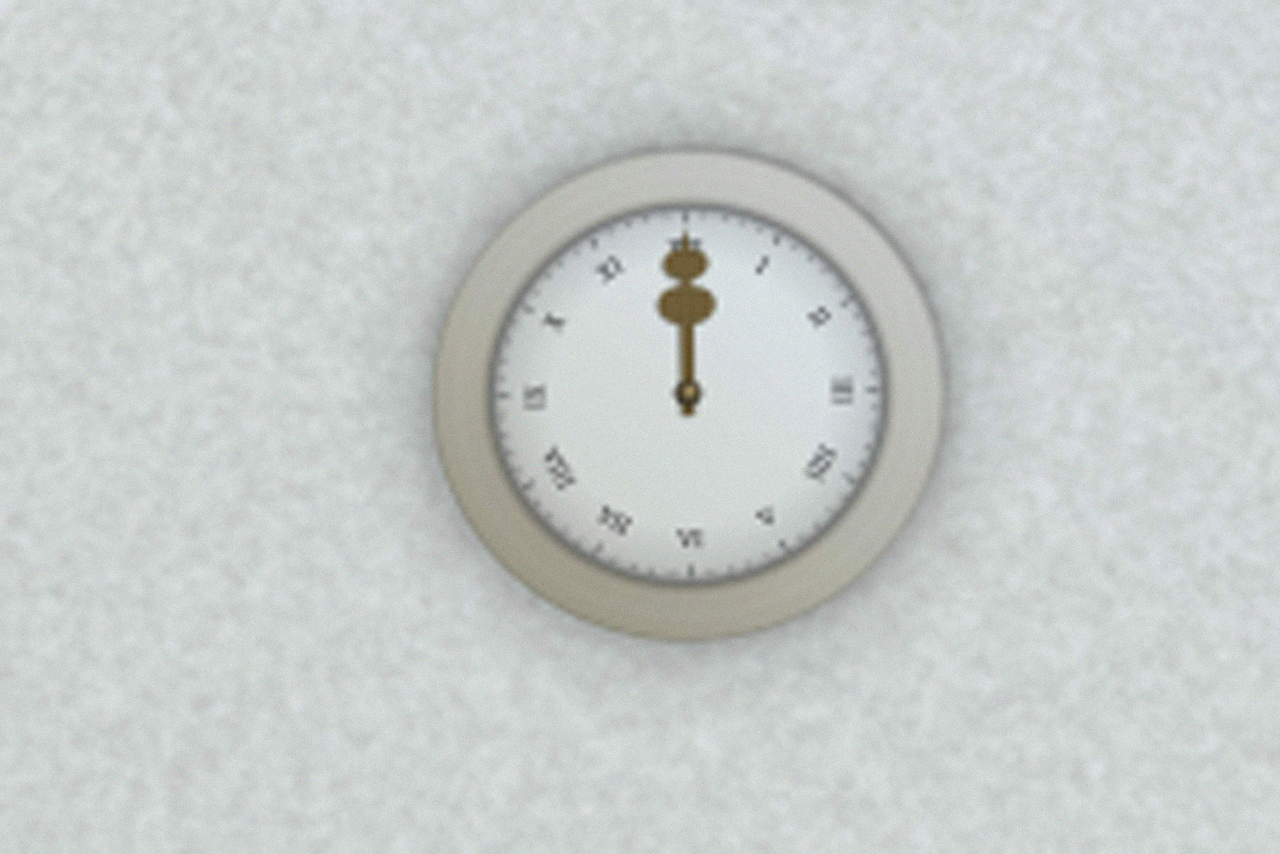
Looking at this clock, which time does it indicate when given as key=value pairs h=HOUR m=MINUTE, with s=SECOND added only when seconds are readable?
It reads h=12 m=0
